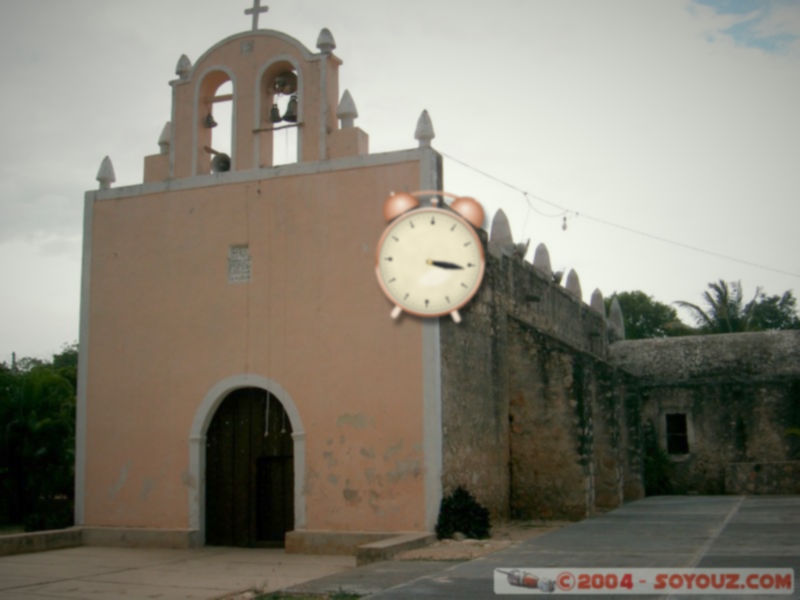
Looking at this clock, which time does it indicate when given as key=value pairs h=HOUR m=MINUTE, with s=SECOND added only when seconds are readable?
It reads h=3 m=16
